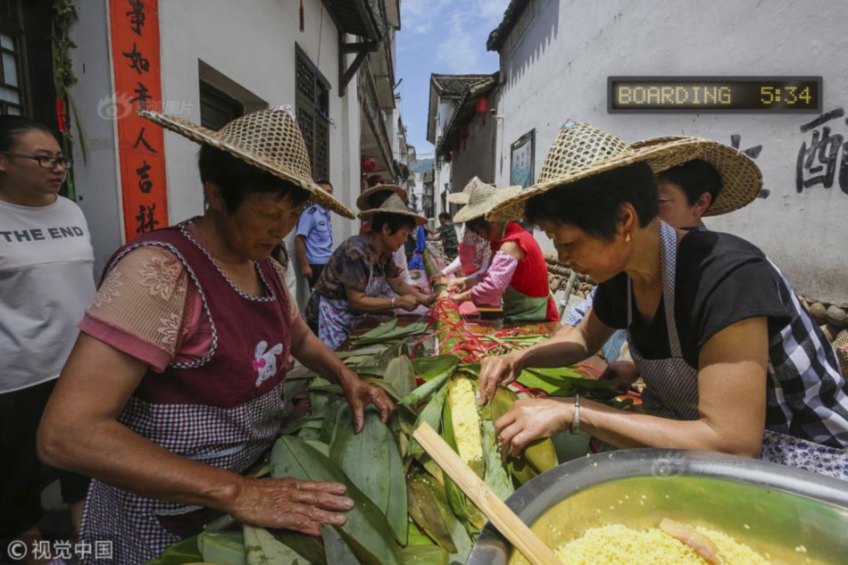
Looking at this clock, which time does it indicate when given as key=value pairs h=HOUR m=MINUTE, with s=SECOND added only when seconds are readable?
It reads h=5 m=34
